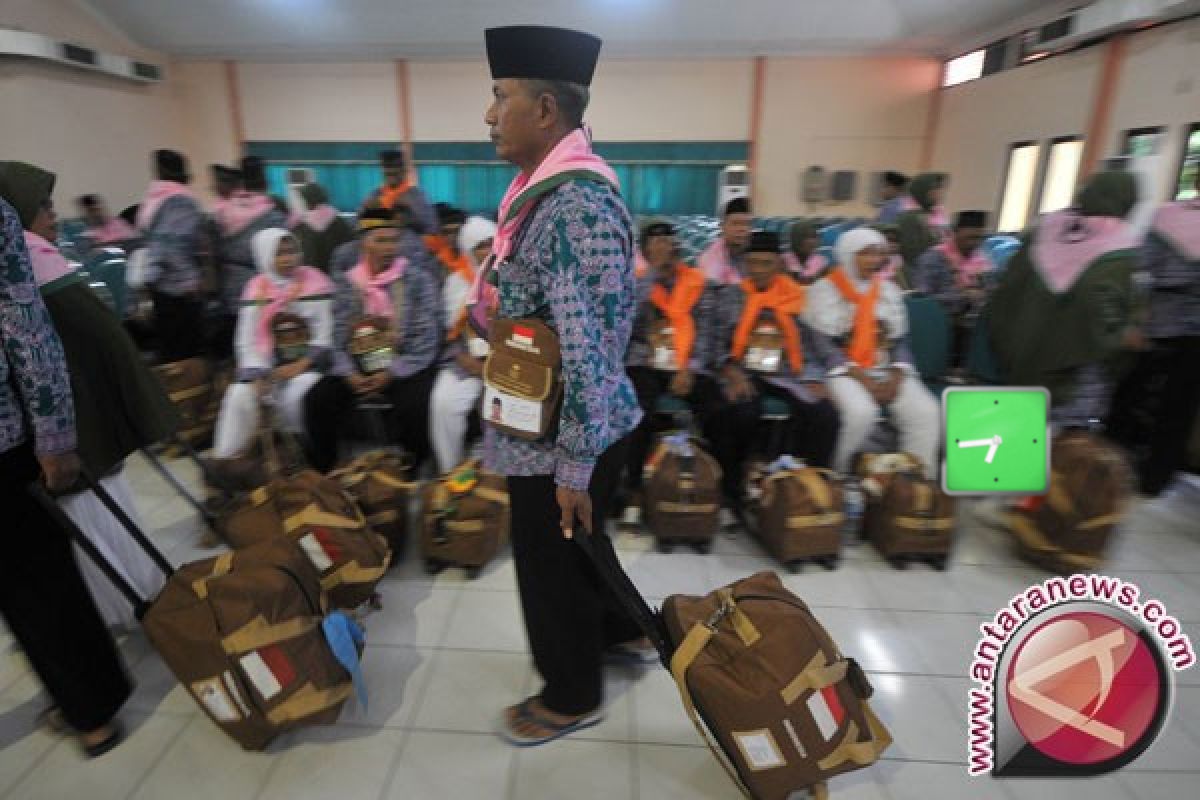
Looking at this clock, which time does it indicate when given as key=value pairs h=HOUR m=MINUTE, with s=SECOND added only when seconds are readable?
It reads h=6 m=44
